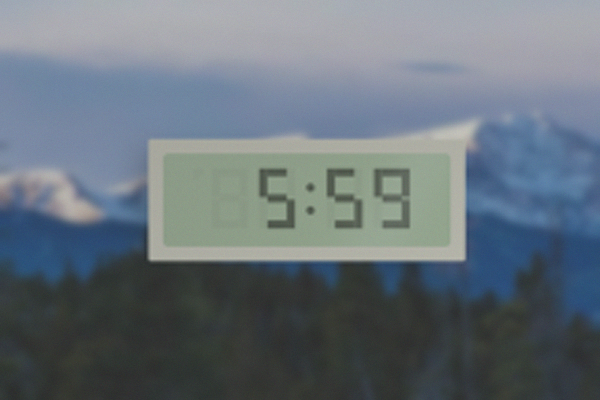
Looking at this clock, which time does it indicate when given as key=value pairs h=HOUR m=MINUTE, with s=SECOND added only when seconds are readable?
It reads h=5 m=59
